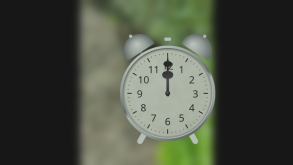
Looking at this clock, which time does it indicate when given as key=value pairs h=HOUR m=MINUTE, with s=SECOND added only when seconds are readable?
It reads h=12 m=0
